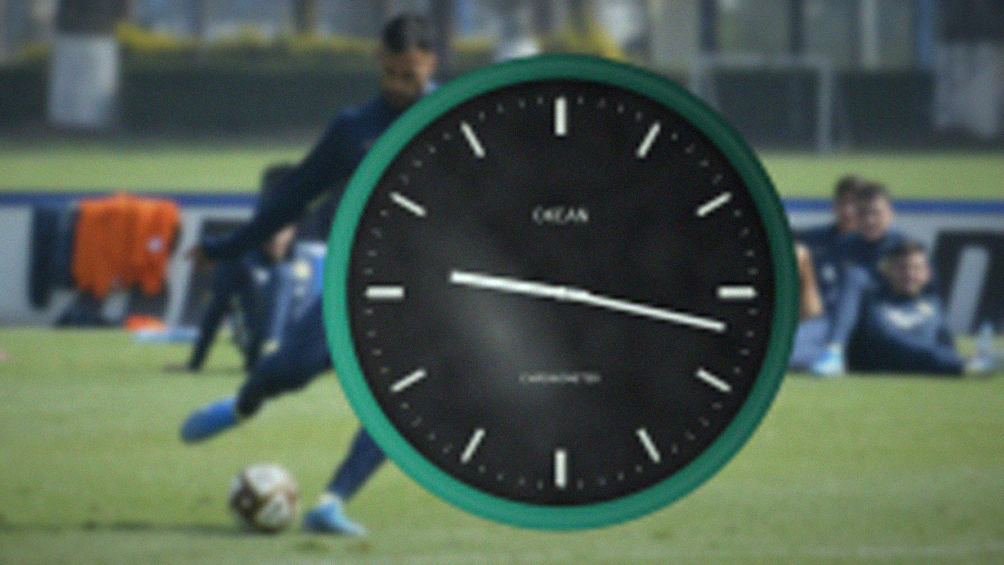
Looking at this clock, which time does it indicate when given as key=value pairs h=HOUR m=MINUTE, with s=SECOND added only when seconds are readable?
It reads h=9 m=17
